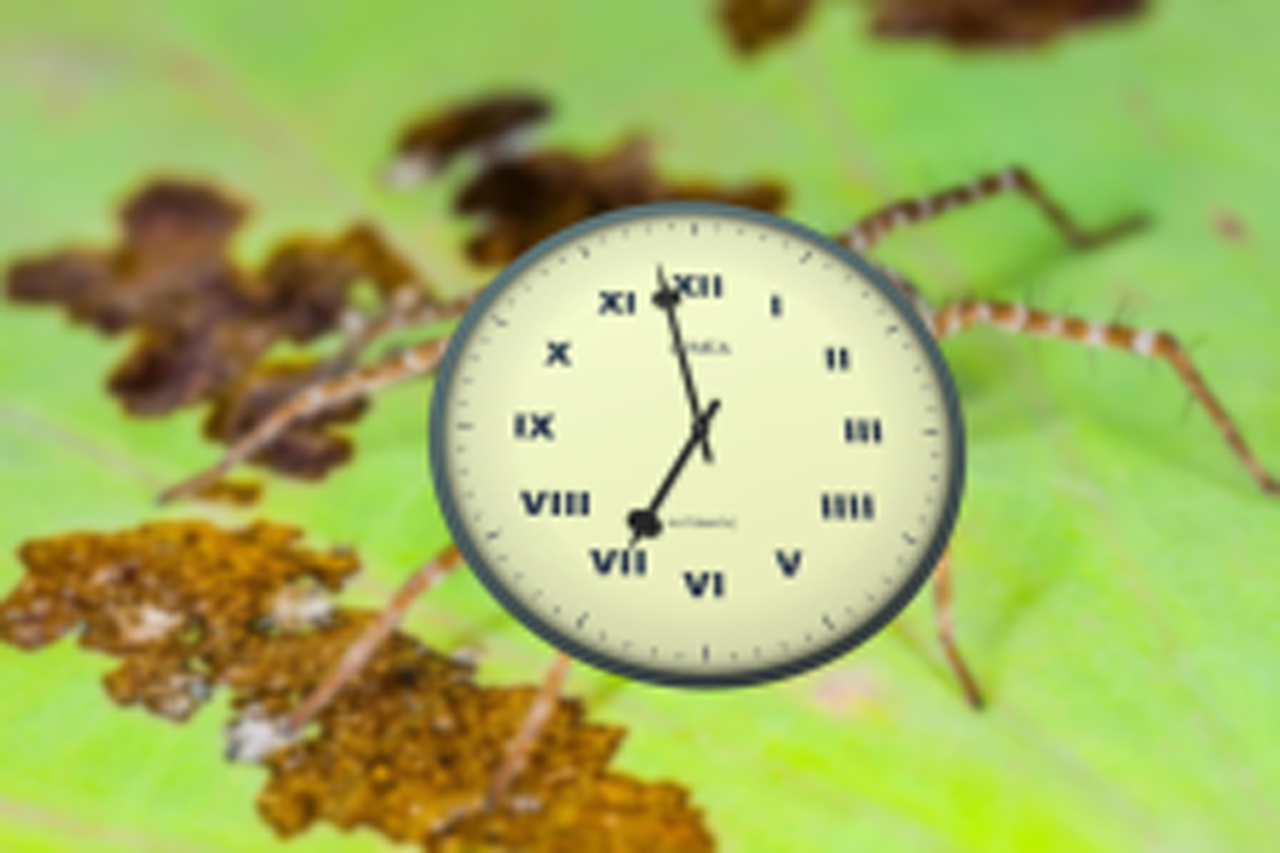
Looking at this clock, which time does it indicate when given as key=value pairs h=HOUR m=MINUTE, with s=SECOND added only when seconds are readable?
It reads h=6 m=58
